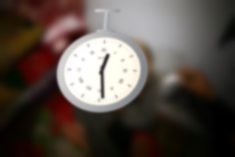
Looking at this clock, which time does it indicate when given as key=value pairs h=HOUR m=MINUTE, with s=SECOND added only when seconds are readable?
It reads h=12 m=29
